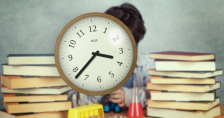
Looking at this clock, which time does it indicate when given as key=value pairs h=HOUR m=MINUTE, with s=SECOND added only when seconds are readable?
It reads h=3 m=38
